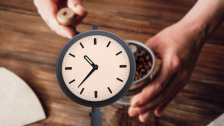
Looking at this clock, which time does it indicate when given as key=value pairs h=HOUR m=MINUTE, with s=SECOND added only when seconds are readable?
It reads h=10 m=37
